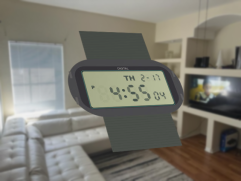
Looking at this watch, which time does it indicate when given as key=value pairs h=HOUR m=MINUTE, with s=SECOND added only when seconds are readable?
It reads h=4 m=55 s=4
